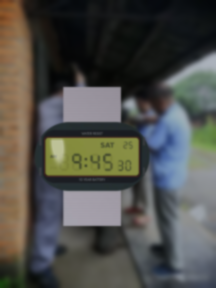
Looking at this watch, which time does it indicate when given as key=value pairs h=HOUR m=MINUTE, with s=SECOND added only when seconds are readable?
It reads h=9 m=45 s=30
